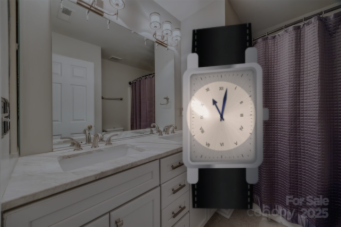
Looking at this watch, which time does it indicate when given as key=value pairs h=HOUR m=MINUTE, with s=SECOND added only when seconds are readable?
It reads h=11 m=2
